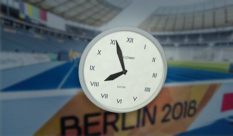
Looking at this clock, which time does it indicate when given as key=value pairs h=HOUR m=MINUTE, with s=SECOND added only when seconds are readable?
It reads h=7 m=56
